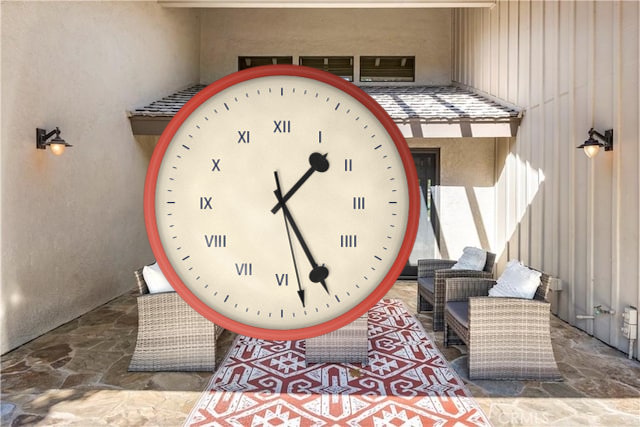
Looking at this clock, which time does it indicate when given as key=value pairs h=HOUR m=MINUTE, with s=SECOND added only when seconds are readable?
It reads h=1 m=25 s=28
